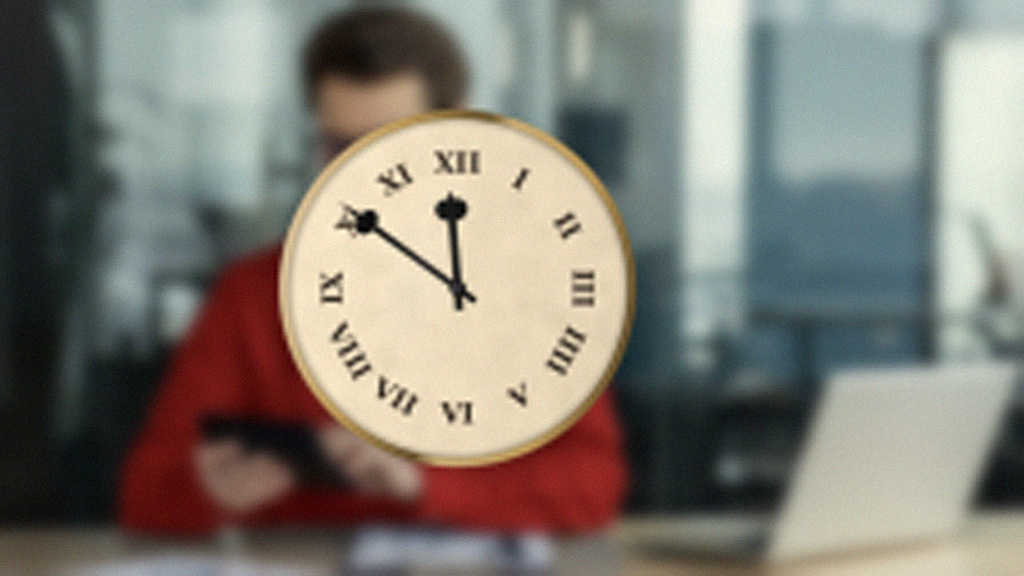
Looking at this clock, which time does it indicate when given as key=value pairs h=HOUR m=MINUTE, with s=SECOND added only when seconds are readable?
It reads h=11 m=51
